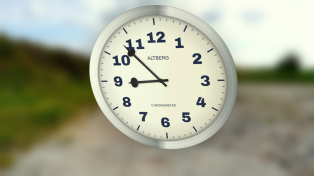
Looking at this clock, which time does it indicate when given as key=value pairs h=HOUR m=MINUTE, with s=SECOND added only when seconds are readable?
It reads h=8 m=53
